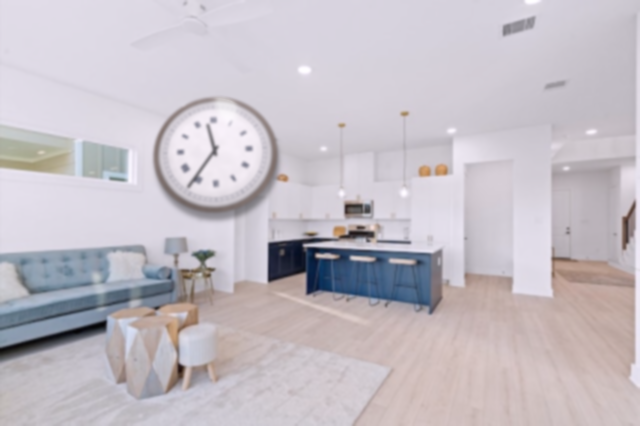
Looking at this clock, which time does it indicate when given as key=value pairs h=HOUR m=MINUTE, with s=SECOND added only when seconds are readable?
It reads h=11 m=36
